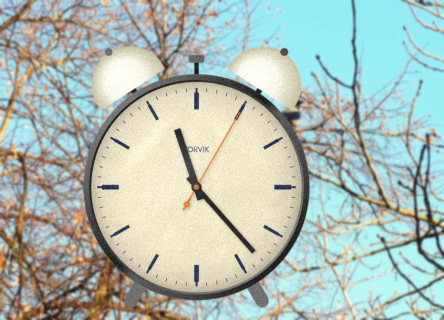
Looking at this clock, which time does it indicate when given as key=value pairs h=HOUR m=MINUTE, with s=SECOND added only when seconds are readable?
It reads h=11 m=23 s=5
